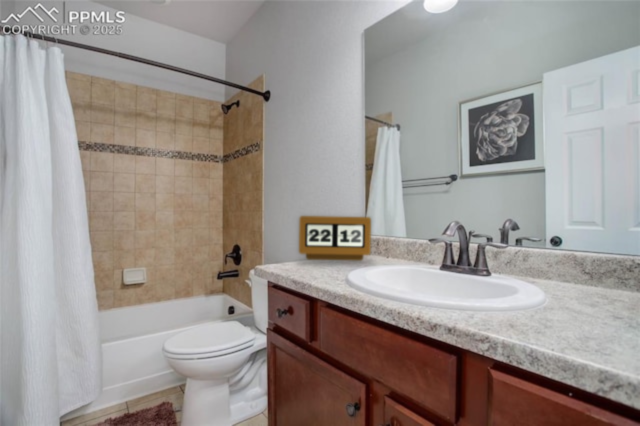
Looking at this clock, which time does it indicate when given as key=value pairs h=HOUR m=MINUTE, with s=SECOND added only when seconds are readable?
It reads h=22 m=12
